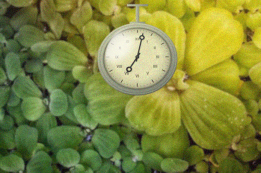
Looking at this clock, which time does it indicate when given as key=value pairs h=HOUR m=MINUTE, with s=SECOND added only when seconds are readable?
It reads h=7 m=2
